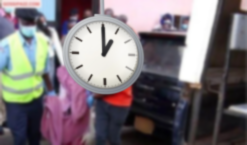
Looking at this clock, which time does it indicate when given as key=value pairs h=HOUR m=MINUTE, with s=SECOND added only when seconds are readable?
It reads h=1 m=0
